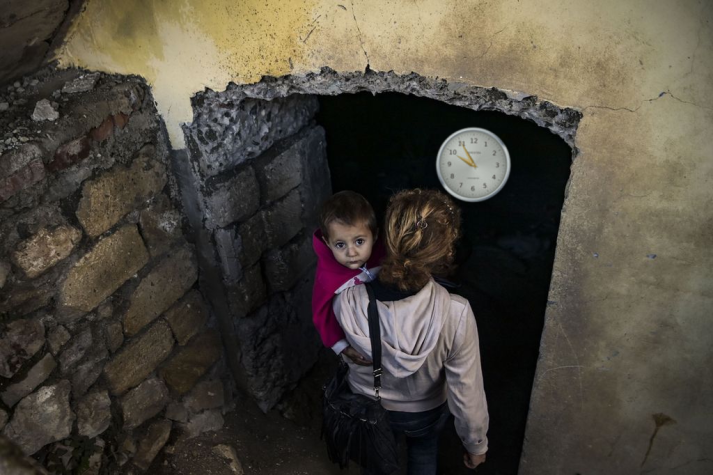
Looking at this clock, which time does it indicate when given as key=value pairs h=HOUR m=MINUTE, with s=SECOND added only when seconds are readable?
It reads h=9 m=55
